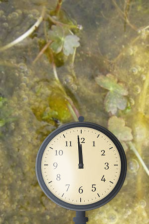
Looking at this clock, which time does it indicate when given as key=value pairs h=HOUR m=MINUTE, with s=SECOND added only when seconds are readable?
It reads h=11 m=59
